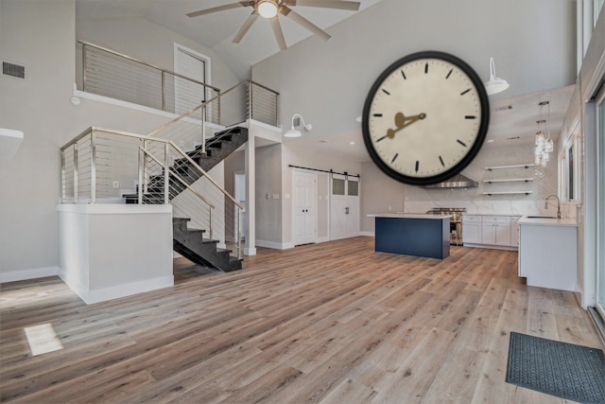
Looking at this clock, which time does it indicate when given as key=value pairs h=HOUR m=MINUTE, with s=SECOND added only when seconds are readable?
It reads h=8 m=40
